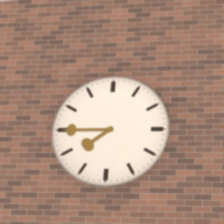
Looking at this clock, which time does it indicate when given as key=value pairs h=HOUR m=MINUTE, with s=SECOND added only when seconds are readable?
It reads h=7 m=45
